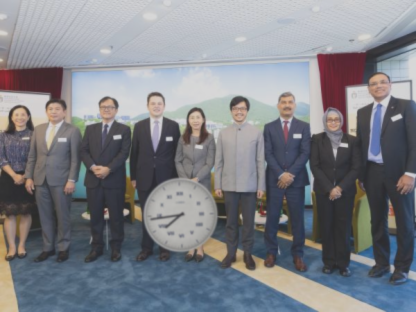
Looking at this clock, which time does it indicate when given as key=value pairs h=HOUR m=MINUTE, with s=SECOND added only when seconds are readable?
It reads h=7 m=44
